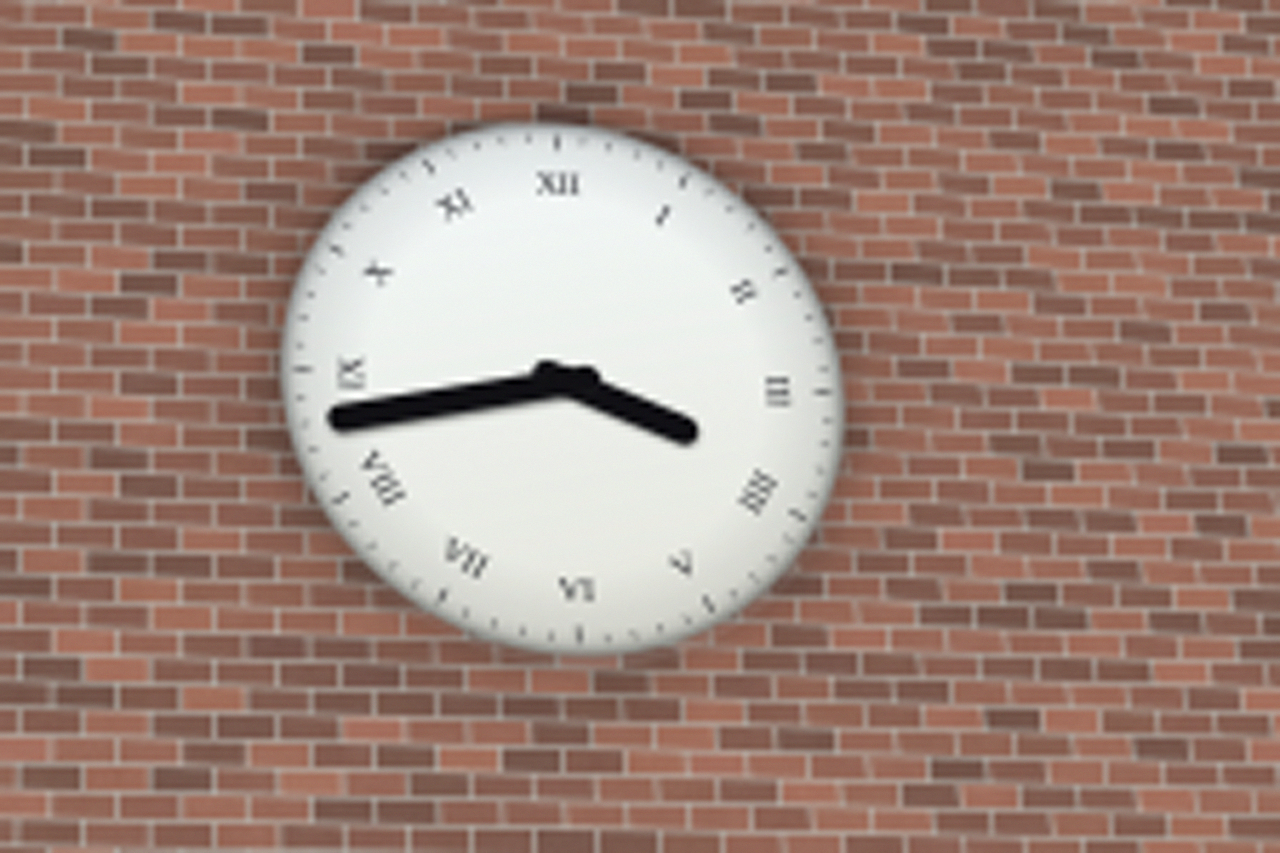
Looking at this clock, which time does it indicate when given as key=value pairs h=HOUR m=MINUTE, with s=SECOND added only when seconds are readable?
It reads h=3 m=43
